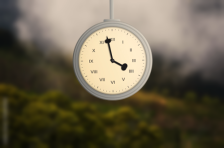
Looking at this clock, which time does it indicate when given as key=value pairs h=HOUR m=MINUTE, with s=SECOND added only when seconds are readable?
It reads h=3 m=58
